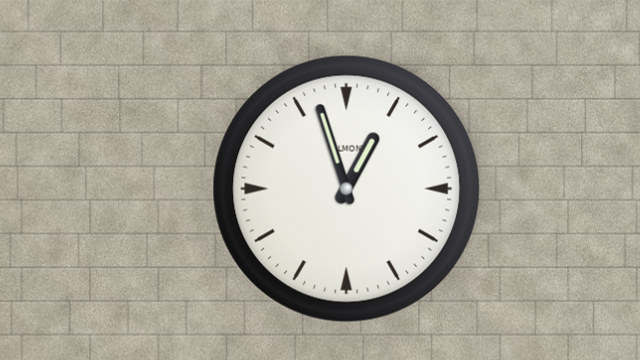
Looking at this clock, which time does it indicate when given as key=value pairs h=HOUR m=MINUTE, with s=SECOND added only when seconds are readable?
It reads h=12 m=57
